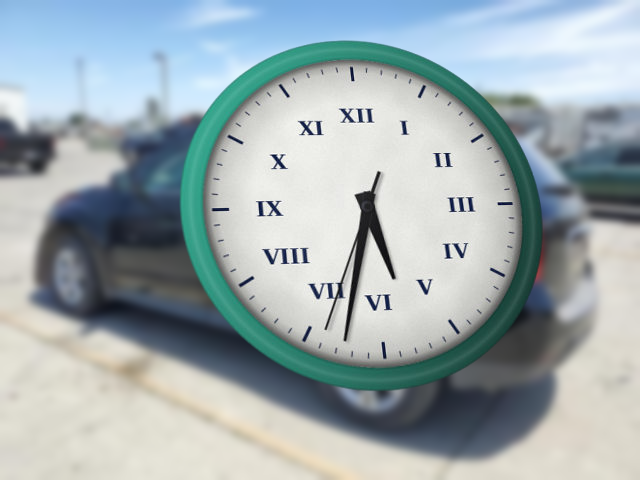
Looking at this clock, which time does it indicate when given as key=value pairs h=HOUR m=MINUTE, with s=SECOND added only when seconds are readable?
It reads h=5 m=32 s=34
